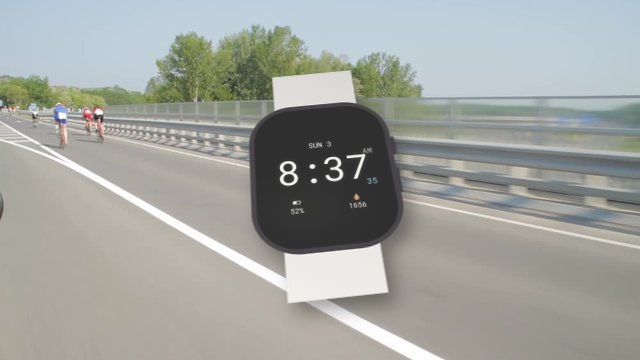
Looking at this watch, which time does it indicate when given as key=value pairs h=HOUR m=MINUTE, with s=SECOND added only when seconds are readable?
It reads h=8 m=37 s=35
